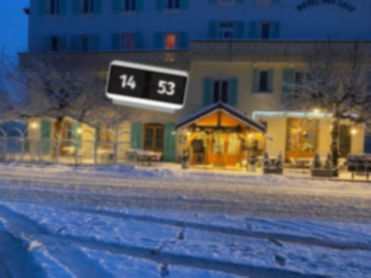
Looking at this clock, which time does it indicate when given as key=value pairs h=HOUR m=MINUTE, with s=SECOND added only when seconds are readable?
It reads h=14 m=53
